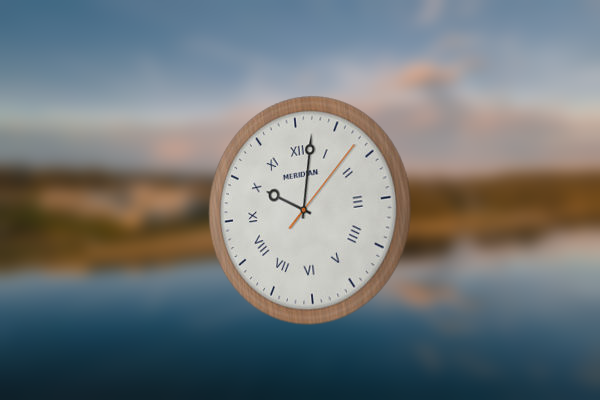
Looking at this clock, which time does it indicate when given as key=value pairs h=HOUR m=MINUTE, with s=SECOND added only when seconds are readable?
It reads h=10 m=2 s=8
